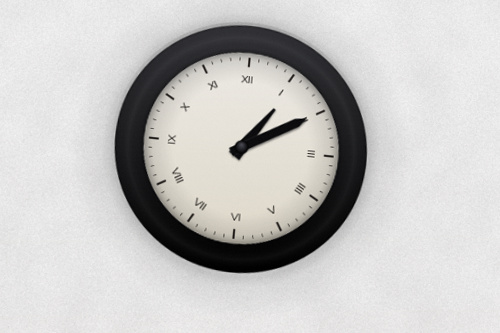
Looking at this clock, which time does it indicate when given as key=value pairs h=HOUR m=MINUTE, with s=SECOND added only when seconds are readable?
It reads h=1 m=10
